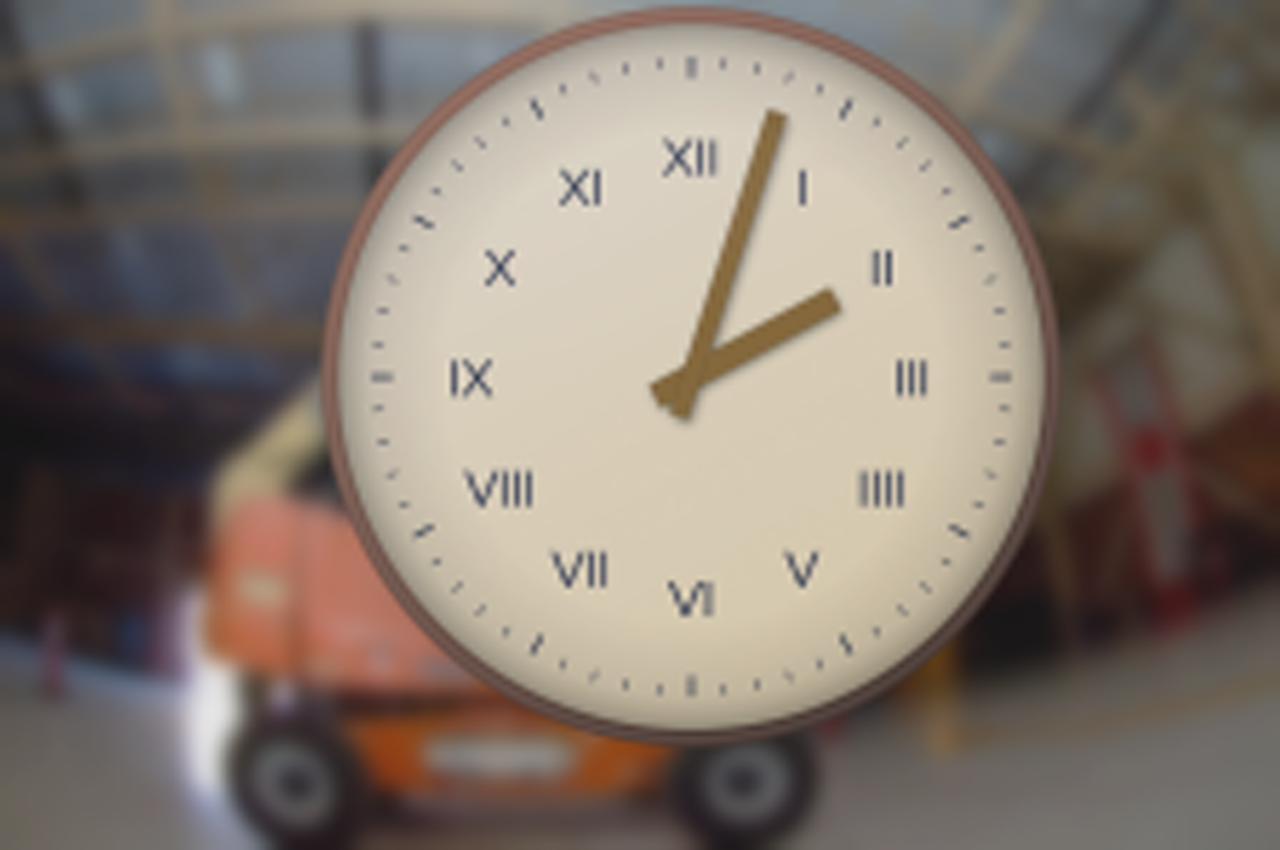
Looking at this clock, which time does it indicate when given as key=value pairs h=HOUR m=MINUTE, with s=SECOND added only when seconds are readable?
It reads h=2 m=3
